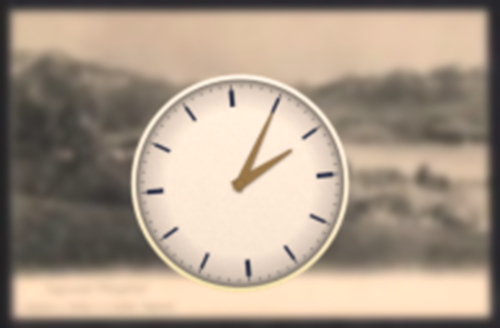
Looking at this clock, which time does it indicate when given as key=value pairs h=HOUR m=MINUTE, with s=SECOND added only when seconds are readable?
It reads h=2 m=5
